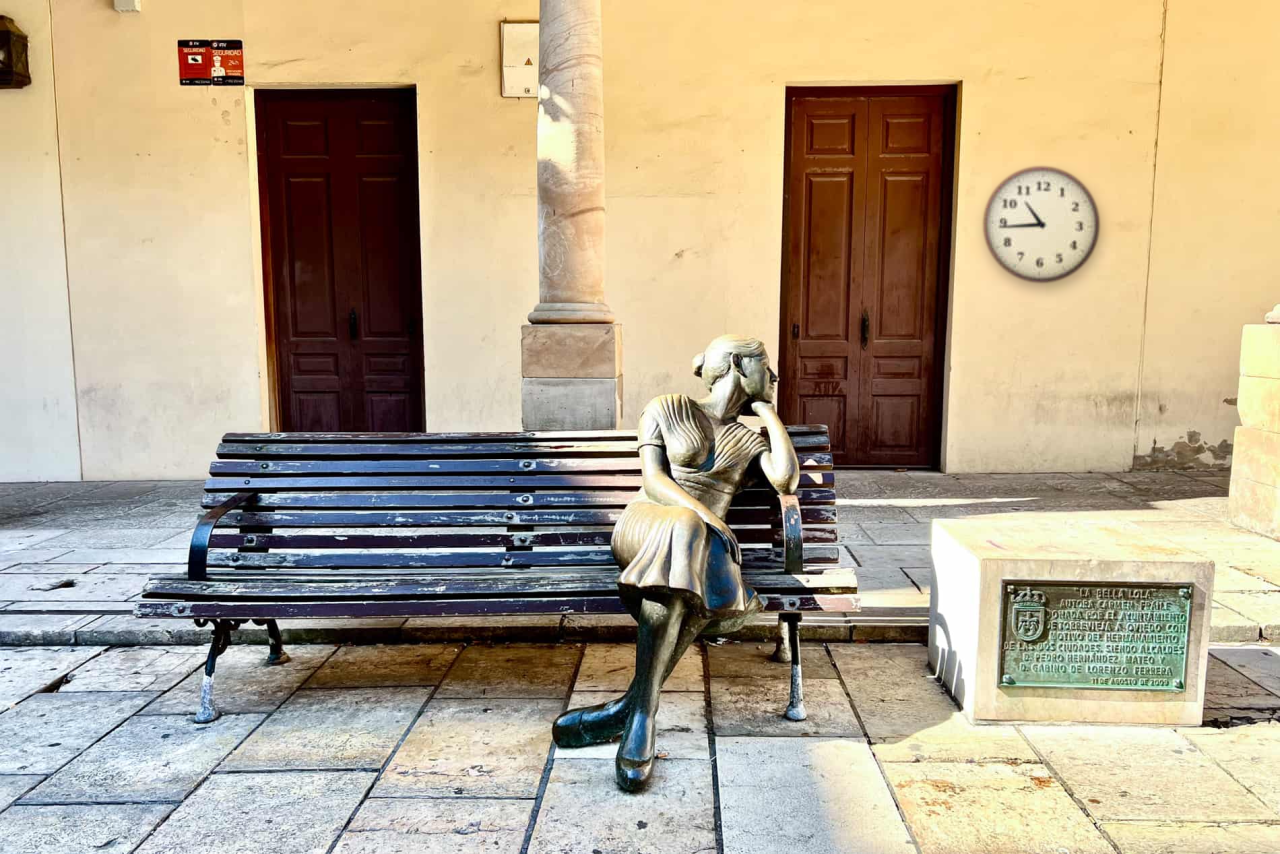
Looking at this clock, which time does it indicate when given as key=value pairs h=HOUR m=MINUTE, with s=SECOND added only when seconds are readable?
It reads h=10 m=44
